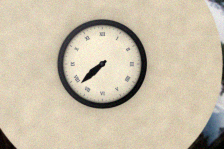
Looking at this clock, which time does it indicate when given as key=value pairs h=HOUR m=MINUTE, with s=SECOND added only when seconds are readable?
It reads h=7 m=38
